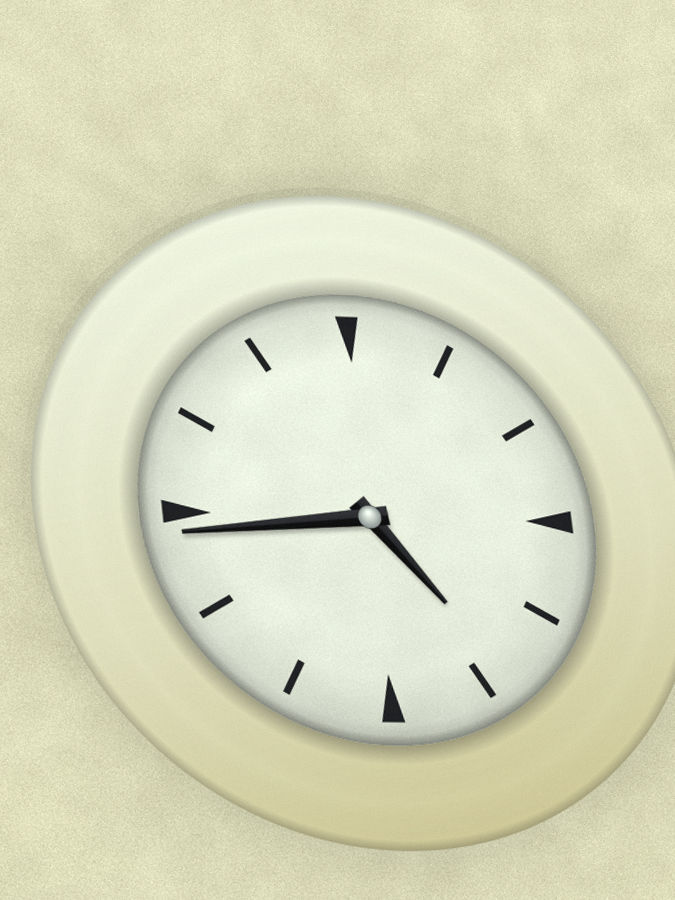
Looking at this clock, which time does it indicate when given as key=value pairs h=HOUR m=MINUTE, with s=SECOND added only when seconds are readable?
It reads h=4 m=44
